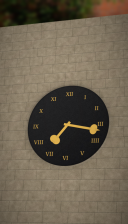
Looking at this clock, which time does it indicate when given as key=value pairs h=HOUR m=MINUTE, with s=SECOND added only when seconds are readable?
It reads h=7 m=17
